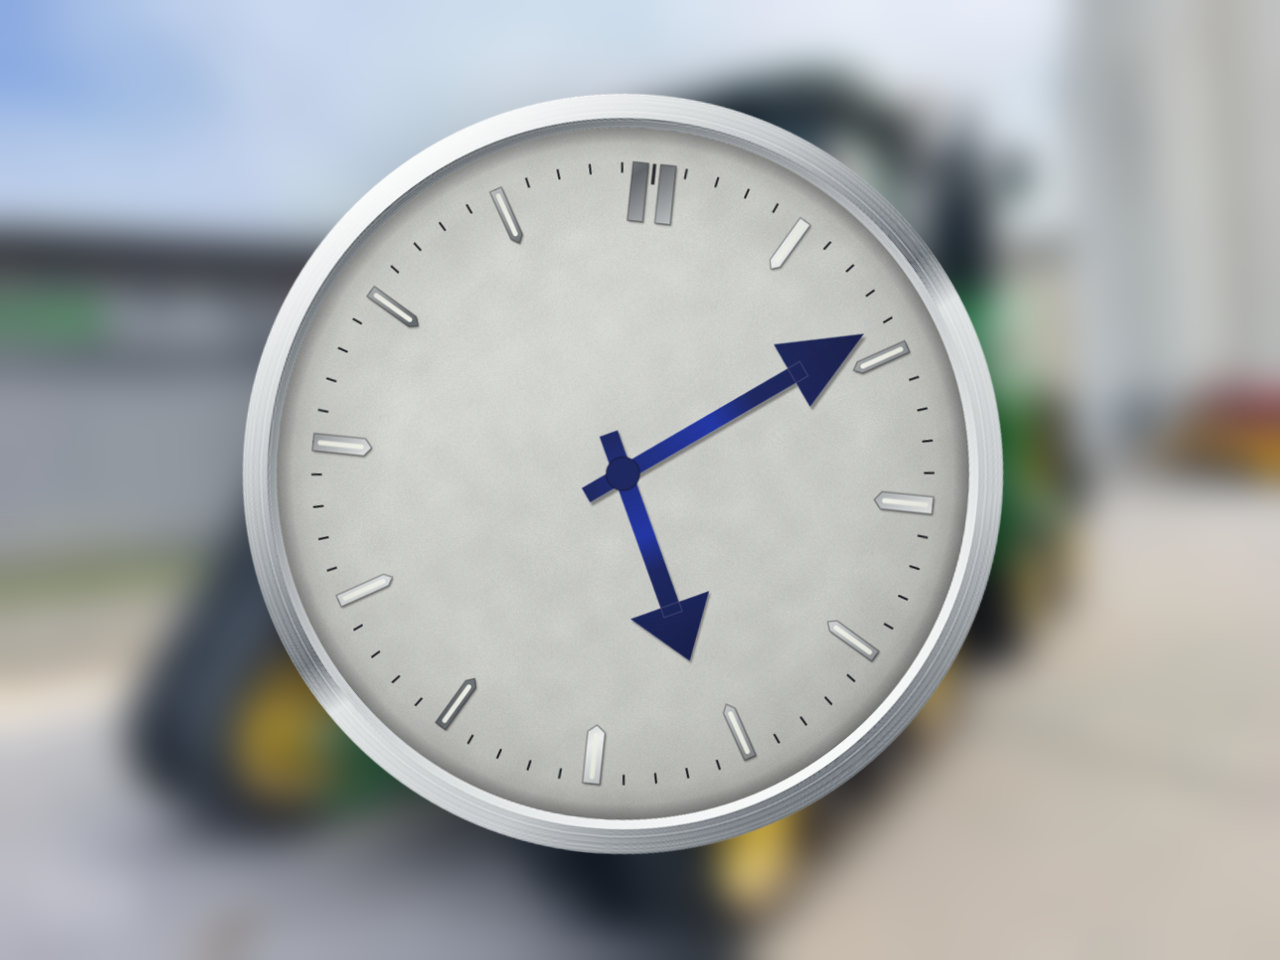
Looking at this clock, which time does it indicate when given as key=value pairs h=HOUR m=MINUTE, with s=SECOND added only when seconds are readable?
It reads h=5 m=9
